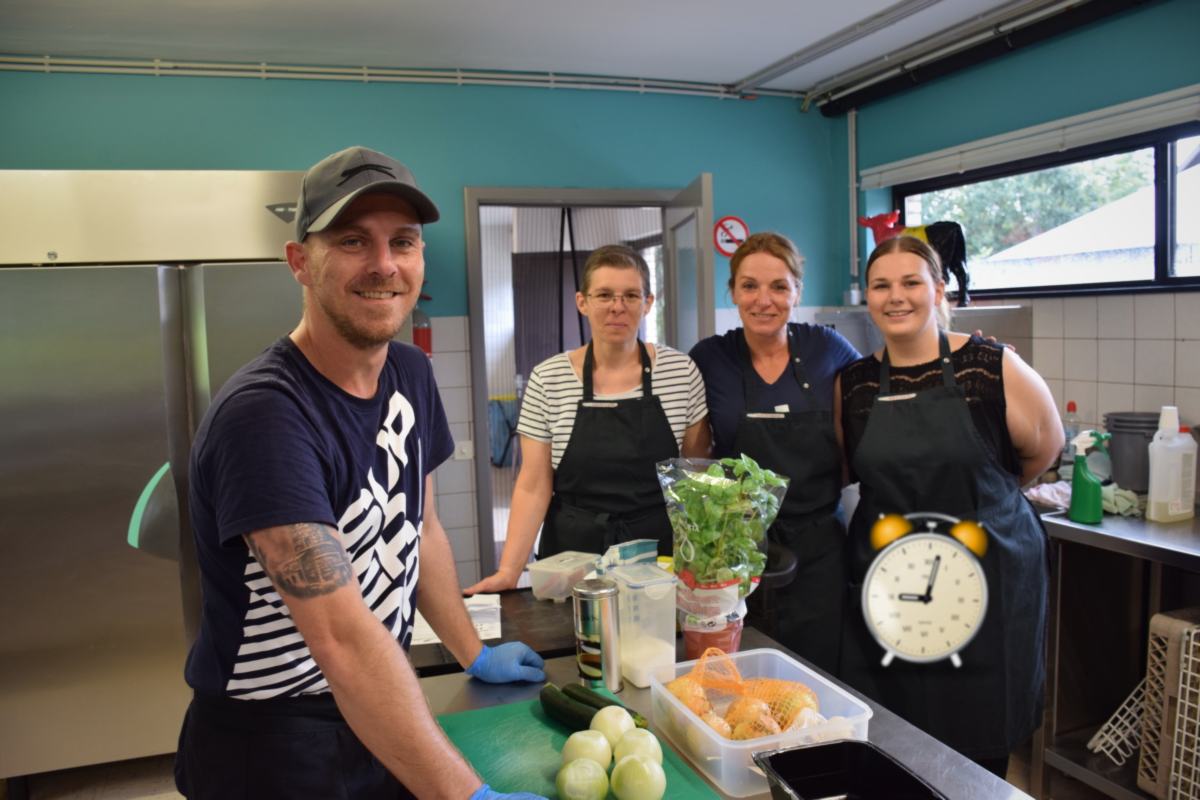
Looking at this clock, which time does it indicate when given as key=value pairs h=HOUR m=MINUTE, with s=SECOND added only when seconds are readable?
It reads h=9 m=2
